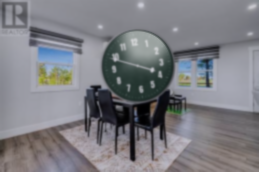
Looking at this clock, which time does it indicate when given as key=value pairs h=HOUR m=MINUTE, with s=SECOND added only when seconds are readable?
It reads h=3 m=49
